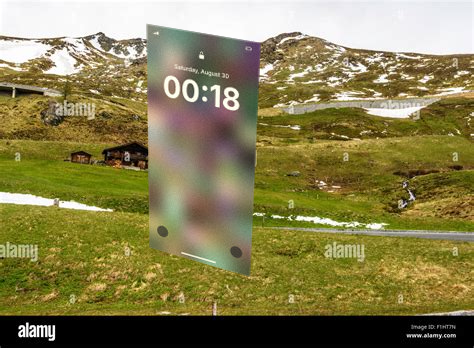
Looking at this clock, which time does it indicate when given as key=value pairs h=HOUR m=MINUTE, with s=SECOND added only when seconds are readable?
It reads h=0 m=18
